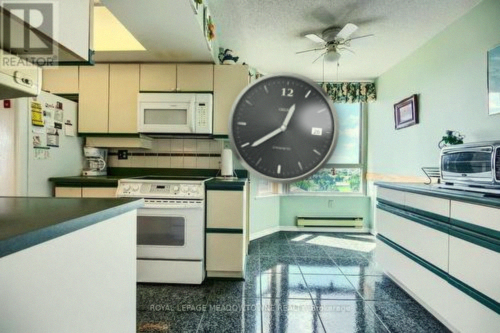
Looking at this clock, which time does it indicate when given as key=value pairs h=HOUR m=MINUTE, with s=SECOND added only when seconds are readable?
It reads h=12 m=39
